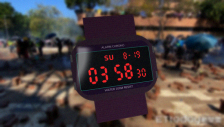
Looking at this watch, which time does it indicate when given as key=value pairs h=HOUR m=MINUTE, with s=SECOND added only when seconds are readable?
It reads h=3 m=58 s=30
